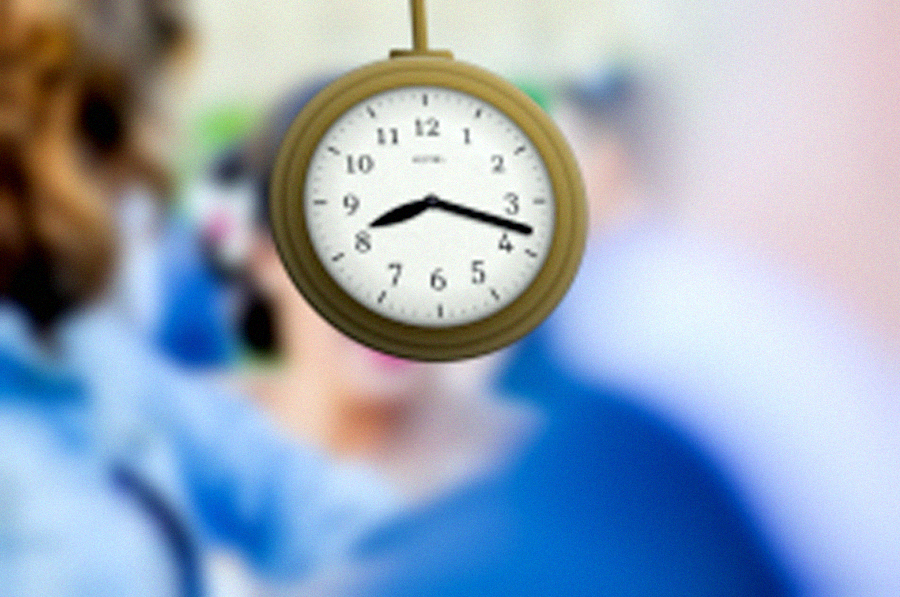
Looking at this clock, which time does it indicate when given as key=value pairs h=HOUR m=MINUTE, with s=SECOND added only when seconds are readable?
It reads h=8 m=18
